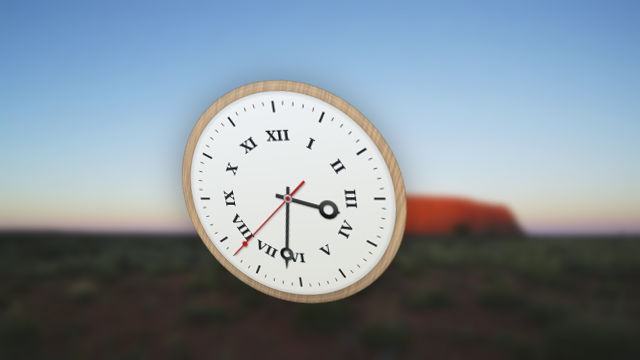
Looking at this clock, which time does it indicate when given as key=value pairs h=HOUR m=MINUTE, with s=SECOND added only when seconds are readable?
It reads h=3 m=31 s=38
